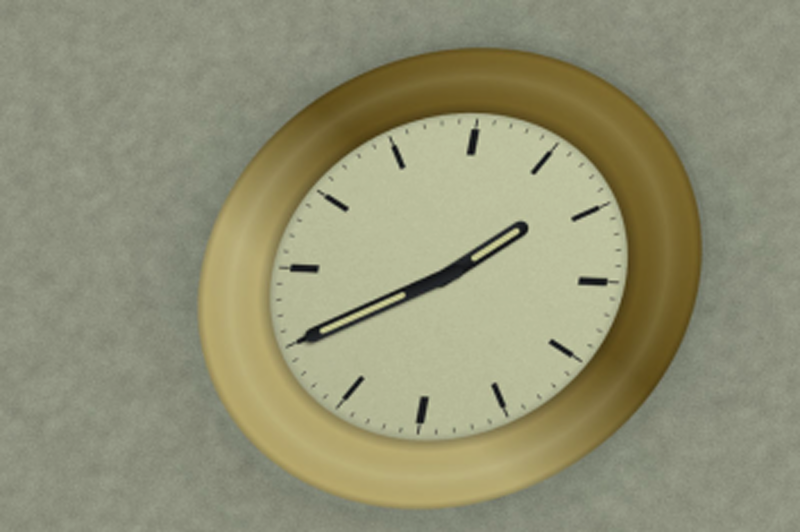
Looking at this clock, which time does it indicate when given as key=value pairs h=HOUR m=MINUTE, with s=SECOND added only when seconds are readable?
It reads h=1 m=40
